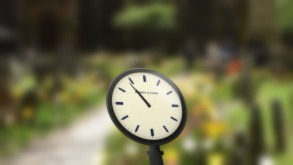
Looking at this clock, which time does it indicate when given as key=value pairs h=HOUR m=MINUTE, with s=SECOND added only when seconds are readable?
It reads h=10 m=54
